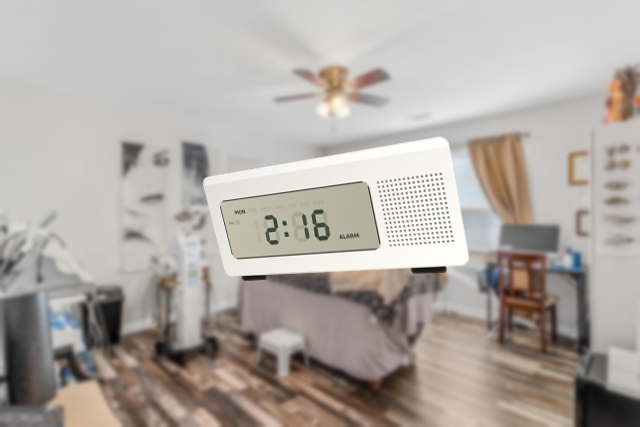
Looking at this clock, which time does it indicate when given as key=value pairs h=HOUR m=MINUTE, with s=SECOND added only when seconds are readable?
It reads h=2 m=16
